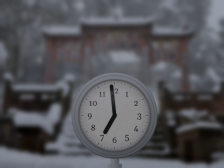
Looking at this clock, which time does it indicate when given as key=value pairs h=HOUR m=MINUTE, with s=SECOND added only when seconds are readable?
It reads h=6 m=59
